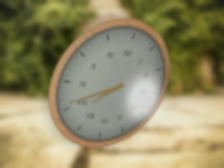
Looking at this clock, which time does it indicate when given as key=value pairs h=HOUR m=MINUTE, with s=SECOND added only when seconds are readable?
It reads h=7 m=41
